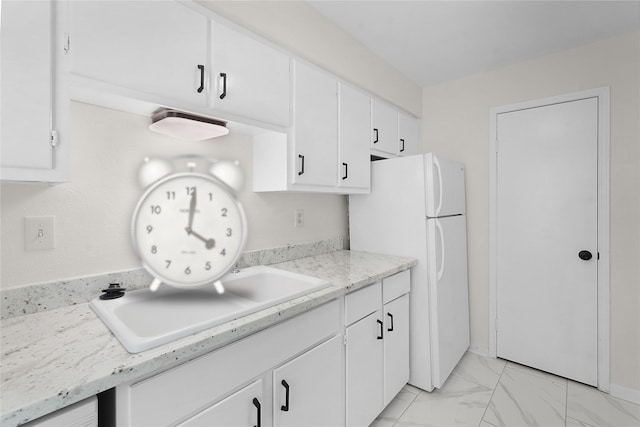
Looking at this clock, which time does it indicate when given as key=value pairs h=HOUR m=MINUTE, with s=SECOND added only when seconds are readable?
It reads h=4 m=1
